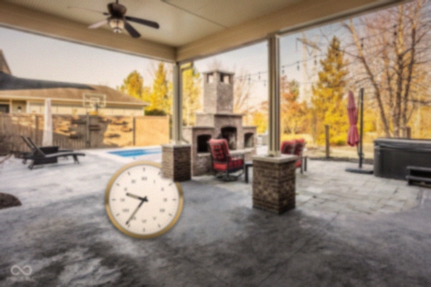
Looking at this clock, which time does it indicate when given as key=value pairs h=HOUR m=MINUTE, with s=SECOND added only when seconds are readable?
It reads h=9 m=36
